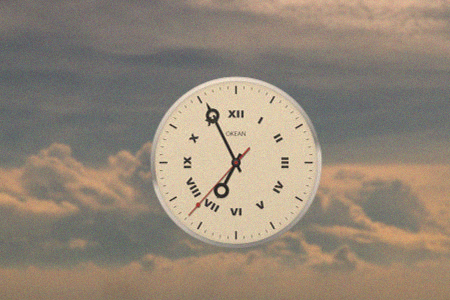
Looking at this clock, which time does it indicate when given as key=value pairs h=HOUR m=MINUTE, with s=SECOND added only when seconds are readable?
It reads h=6 m=55 s=37
